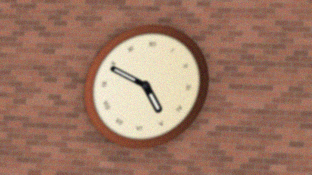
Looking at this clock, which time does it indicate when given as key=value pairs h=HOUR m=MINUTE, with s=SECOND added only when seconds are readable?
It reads h=4 m=49
